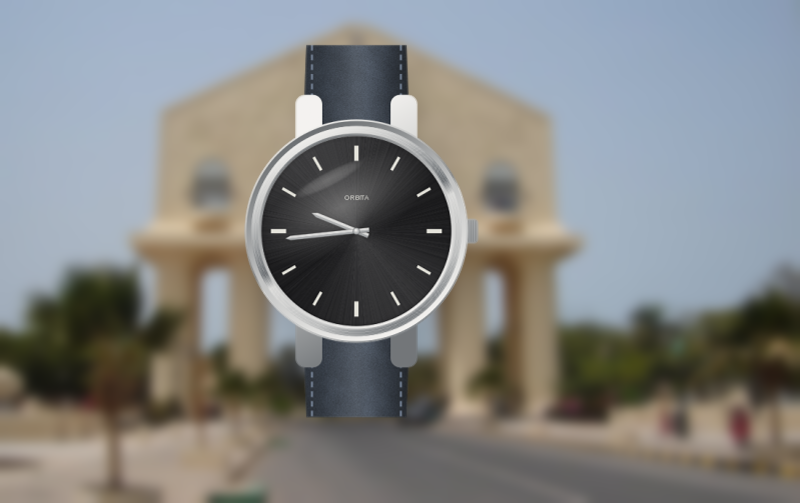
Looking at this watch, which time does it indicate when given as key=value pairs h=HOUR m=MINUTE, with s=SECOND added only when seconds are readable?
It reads h=9 m=44
